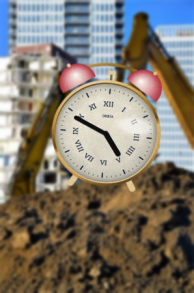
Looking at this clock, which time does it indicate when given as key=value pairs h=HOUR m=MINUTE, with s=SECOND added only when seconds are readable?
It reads h=4 m=49
